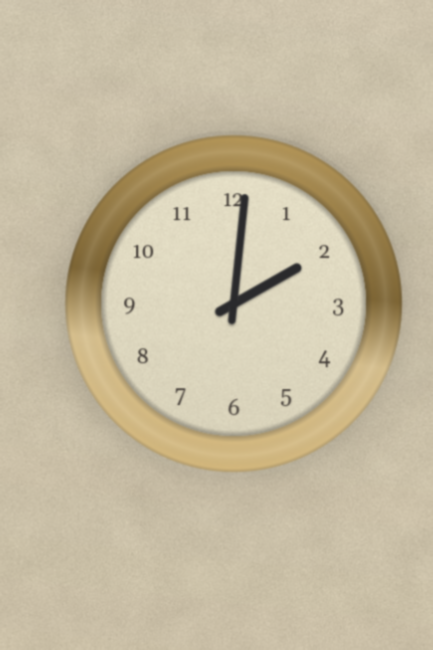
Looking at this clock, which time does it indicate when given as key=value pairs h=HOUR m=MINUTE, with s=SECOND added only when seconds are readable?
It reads h=2 m=1
